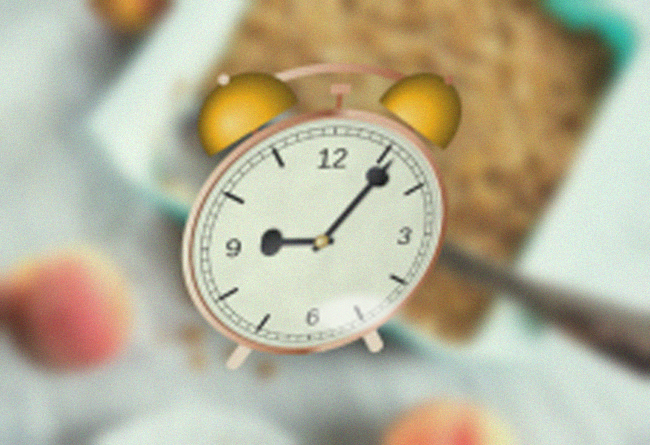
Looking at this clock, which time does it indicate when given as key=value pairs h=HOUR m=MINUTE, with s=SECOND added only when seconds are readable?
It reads h=9 m=6
